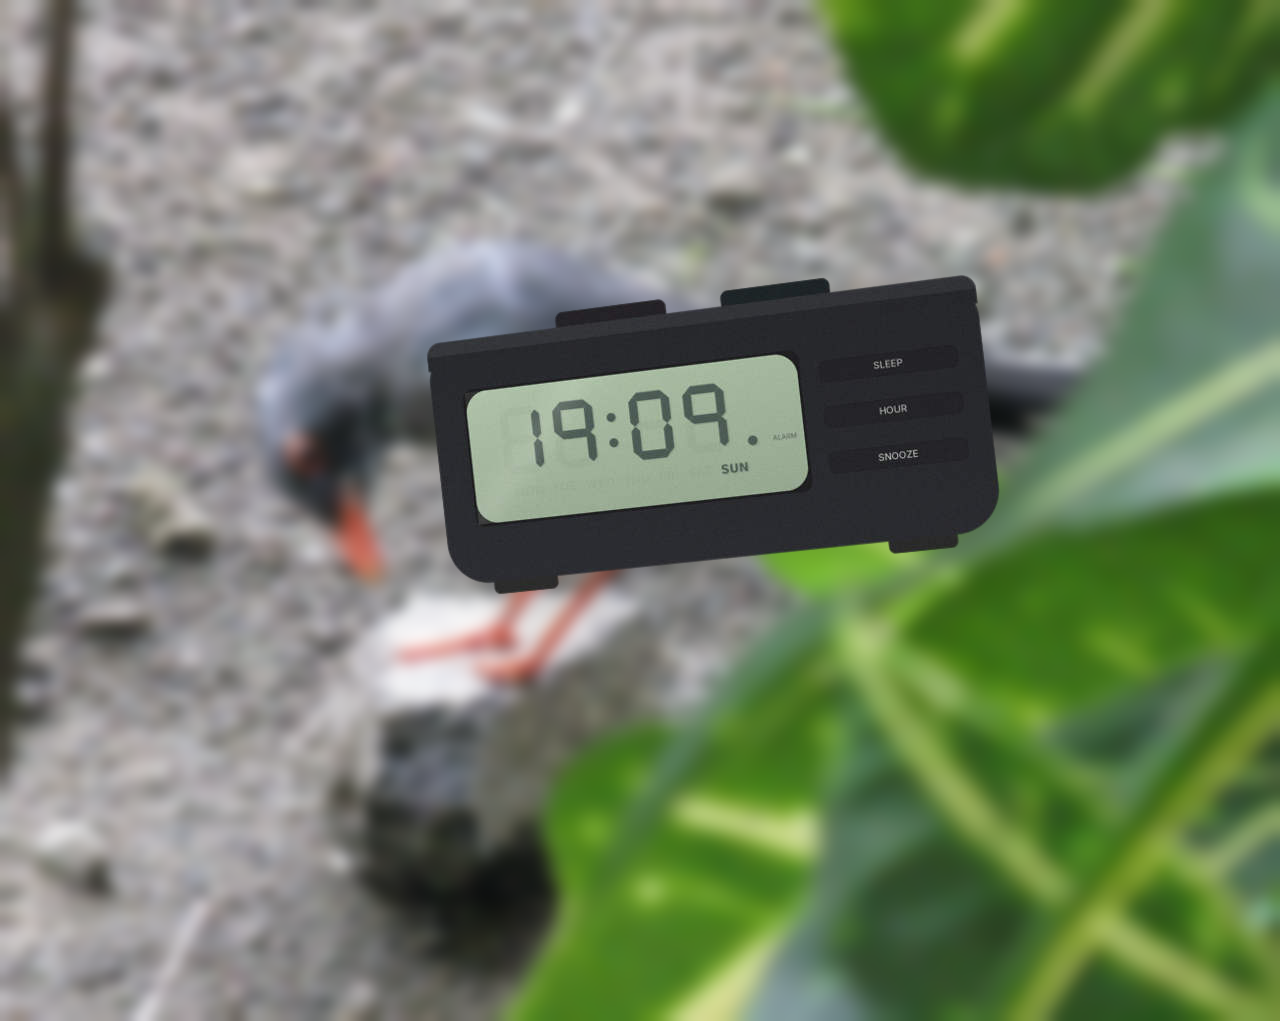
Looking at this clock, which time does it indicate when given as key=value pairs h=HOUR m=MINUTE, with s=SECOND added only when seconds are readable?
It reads h=19 m=9
